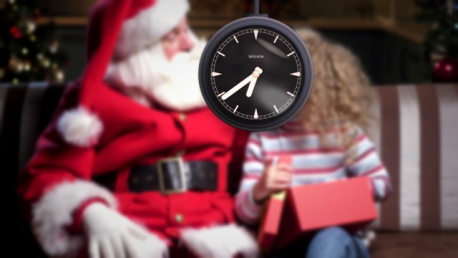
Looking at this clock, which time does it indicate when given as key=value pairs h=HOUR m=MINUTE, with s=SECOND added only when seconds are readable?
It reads h=6 m=39
